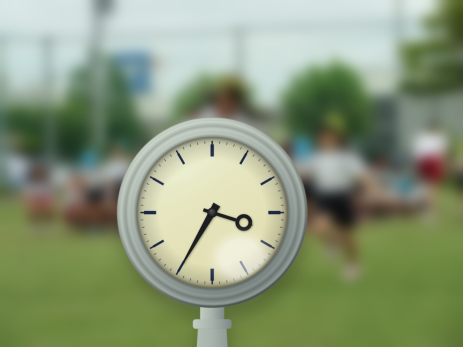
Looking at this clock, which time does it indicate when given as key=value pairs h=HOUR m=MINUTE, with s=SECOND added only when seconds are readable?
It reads h=3 m=35
